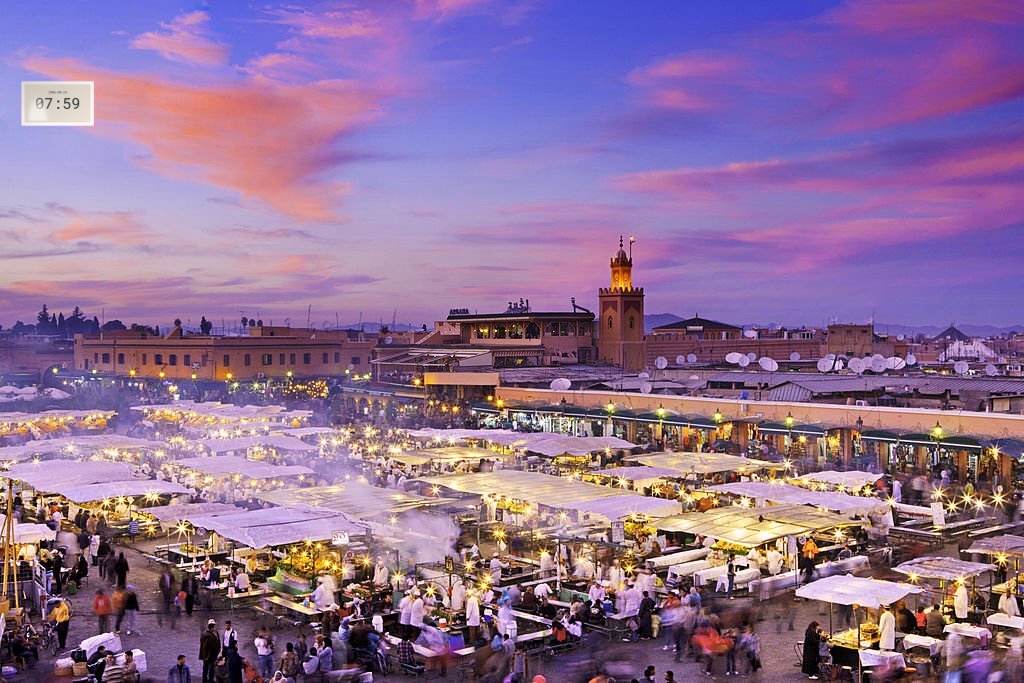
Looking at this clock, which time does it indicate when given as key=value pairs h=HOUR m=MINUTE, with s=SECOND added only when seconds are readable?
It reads h=7 m=59
